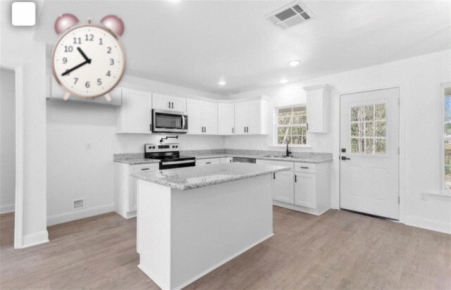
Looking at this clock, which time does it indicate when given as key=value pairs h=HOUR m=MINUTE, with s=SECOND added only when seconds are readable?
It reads h=10 m=40
